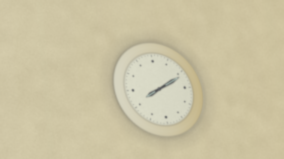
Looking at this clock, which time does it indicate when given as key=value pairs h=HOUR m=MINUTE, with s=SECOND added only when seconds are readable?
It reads h=8 m=11
